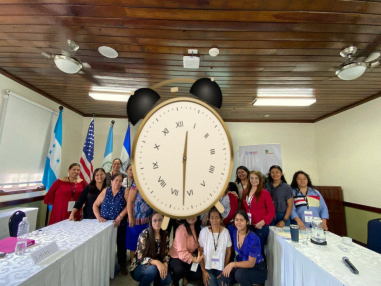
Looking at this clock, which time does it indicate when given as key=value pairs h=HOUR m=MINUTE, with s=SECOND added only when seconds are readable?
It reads h=12 m=32
